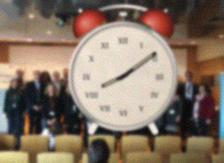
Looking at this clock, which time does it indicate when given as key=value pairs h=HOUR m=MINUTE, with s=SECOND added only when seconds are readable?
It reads h=8 m=9
